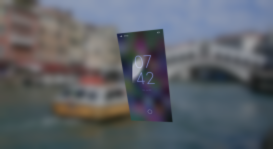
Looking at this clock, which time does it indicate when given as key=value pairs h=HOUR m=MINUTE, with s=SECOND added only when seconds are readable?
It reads h=7 m=42
